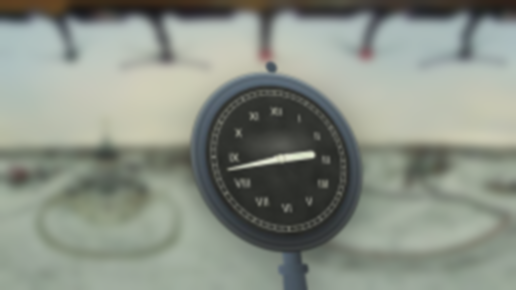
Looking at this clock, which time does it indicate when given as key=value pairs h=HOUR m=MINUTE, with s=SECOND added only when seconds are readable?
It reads h=2 m=43
